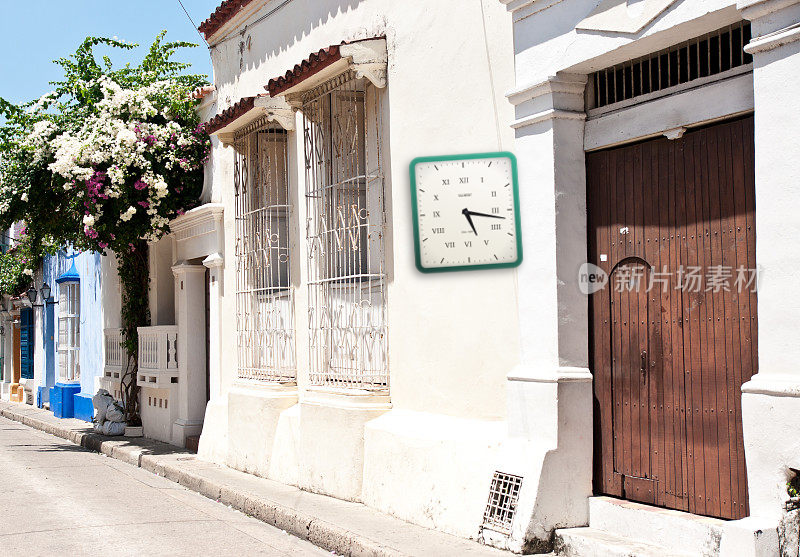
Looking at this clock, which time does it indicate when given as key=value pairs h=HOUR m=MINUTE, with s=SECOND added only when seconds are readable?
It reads h=5 m=17
